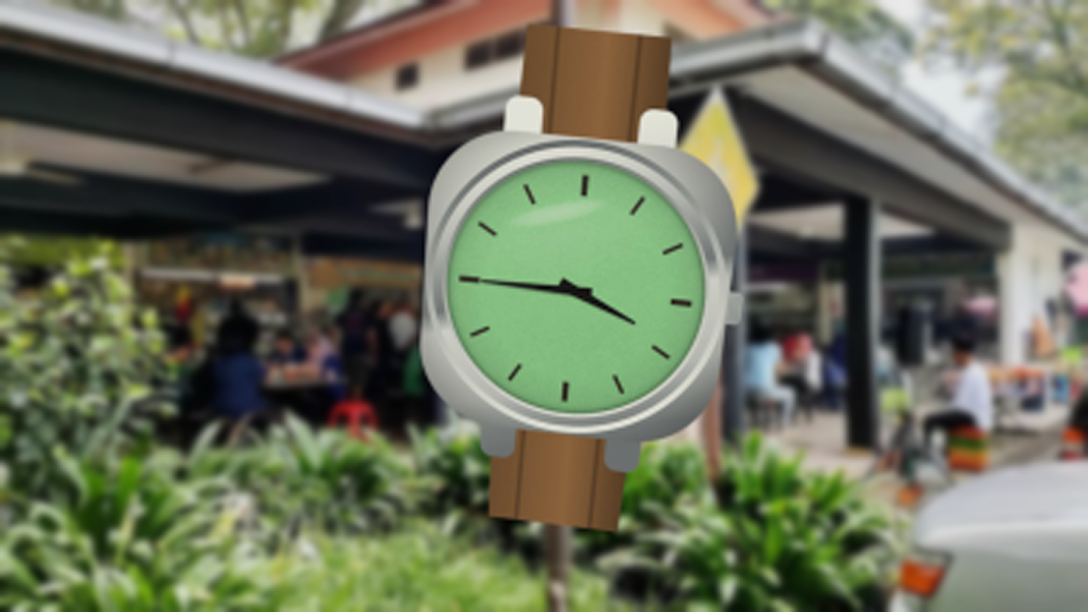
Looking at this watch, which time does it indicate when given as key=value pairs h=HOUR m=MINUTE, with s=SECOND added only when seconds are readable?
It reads h=3 m=45
